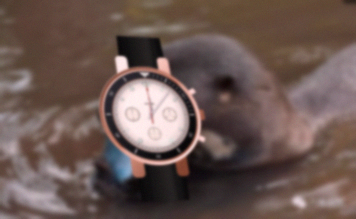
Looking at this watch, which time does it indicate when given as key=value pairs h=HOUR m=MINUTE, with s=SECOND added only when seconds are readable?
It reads h=12 m=7
